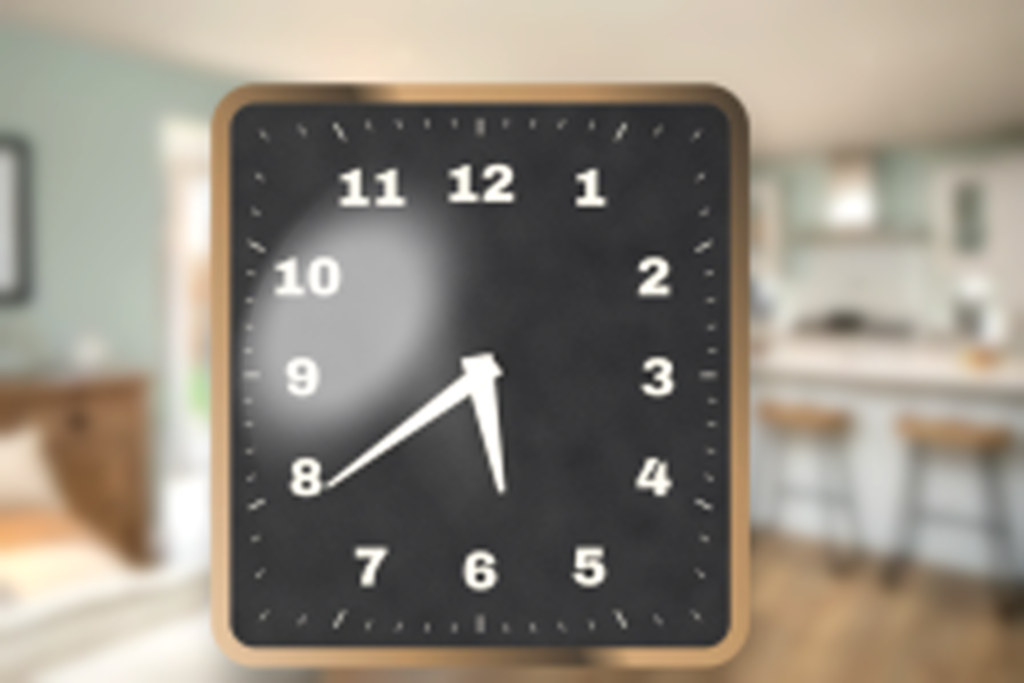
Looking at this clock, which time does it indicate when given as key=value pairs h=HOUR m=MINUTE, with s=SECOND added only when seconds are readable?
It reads h=5 m=39
